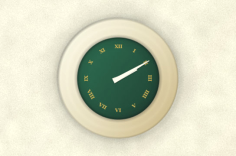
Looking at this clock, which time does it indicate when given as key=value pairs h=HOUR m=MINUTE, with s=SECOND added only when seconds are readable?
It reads h=2 m=10
